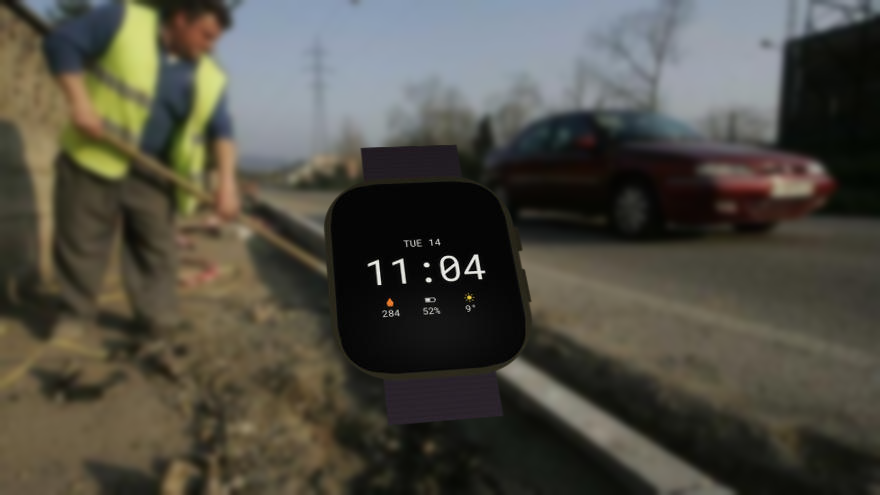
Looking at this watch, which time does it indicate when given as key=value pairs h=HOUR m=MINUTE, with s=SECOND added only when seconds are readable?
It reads h=11 m=4
